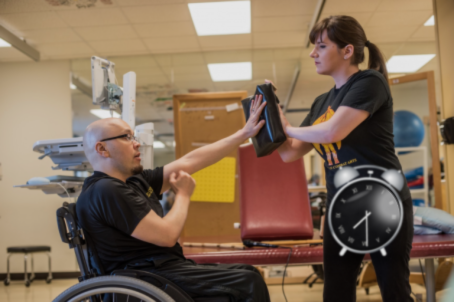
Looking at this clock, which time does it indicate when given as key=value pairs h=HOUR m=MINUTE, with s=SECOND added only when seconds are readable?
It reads h=7 m=29
